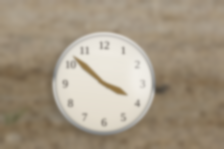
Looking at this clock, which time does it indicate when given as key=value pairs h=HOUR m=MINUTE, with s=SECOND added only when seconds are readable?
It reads h=3 m=52
